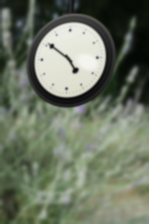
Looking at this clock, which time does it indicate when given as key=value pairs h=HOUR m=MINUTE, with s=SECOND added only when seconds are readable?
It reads h=4 m=51
